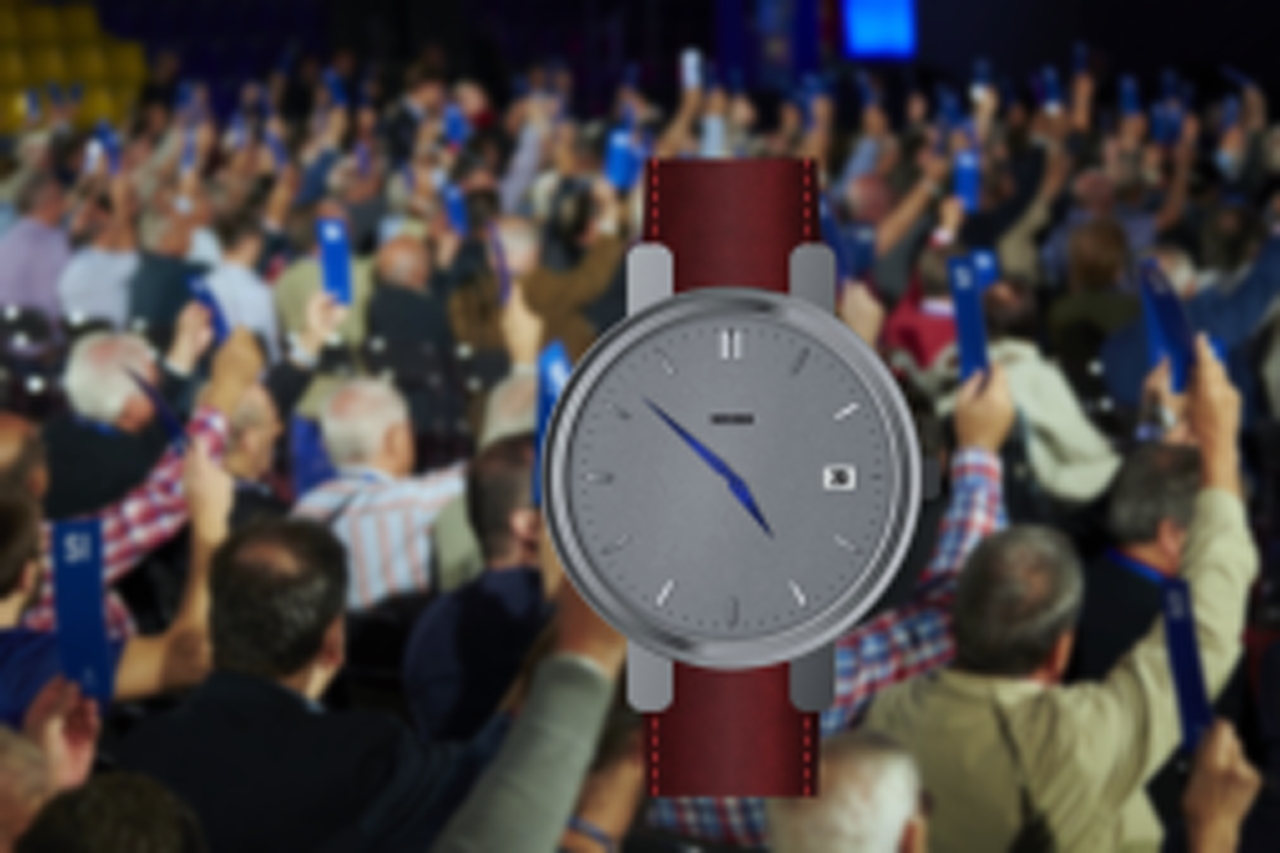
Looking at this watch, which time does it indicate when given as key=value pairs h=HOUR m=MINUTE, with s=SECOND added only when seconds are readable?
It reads h=4 m=52
